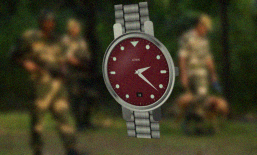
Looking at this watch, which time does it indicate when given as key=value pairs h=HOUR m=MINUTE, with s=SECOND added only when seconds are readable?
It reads h=2 m=22
